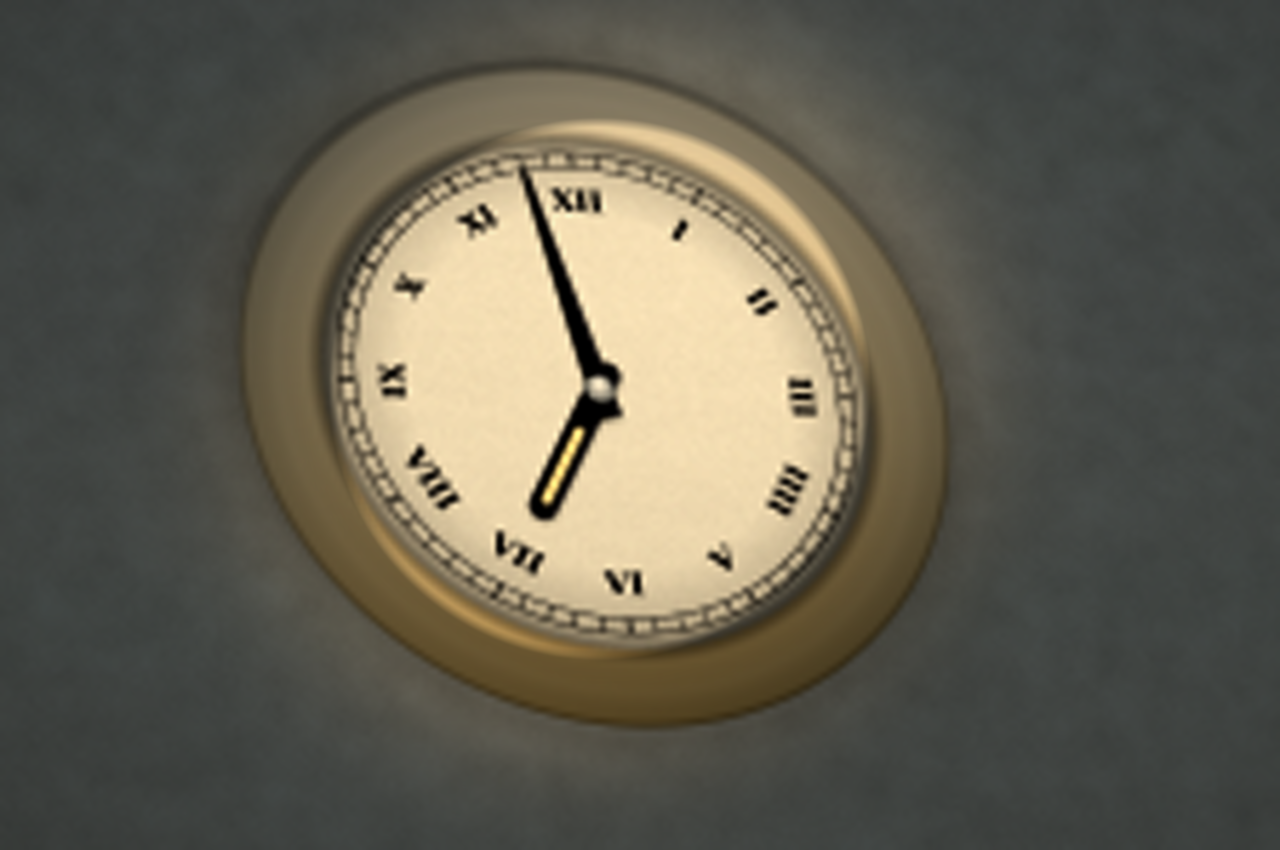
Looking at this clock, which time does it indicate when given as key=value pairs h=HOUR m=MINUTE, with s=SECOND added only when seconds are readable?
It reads h=6 m=58
